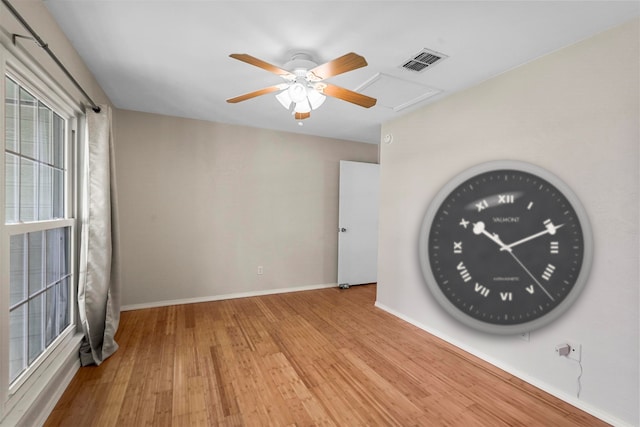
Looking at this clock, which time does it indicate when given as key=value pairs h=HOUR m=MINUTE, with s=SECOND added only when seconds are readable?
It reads h=10 m=11 s=23
